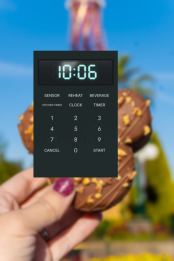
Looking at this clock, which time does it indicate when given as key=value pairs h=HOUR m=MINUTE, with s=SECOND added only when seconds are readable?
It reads h=10 m=6
